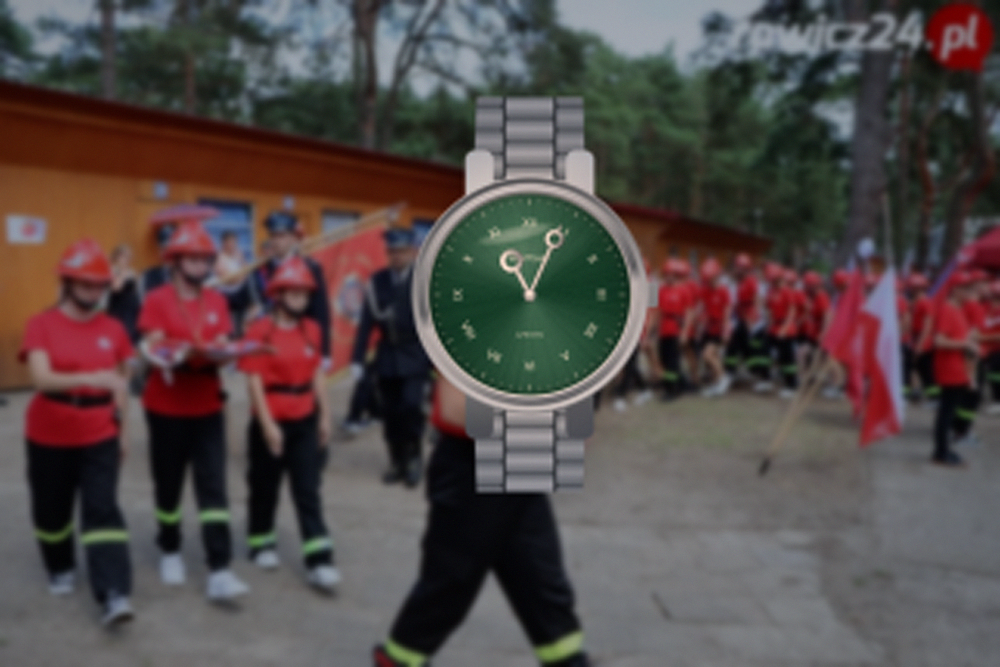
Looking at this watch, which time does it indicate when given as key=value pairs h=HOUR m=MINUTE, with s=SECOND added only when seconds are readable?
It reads h=11 m=4
